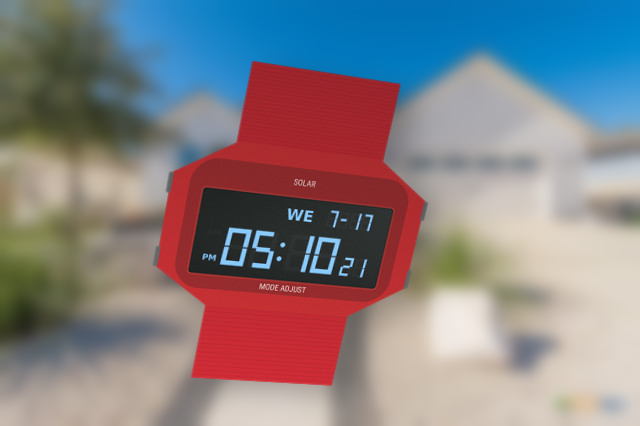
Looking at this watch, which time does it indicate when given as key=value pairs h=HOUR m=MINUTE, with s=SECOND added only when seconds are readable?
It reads h=5 m=10 s=21
